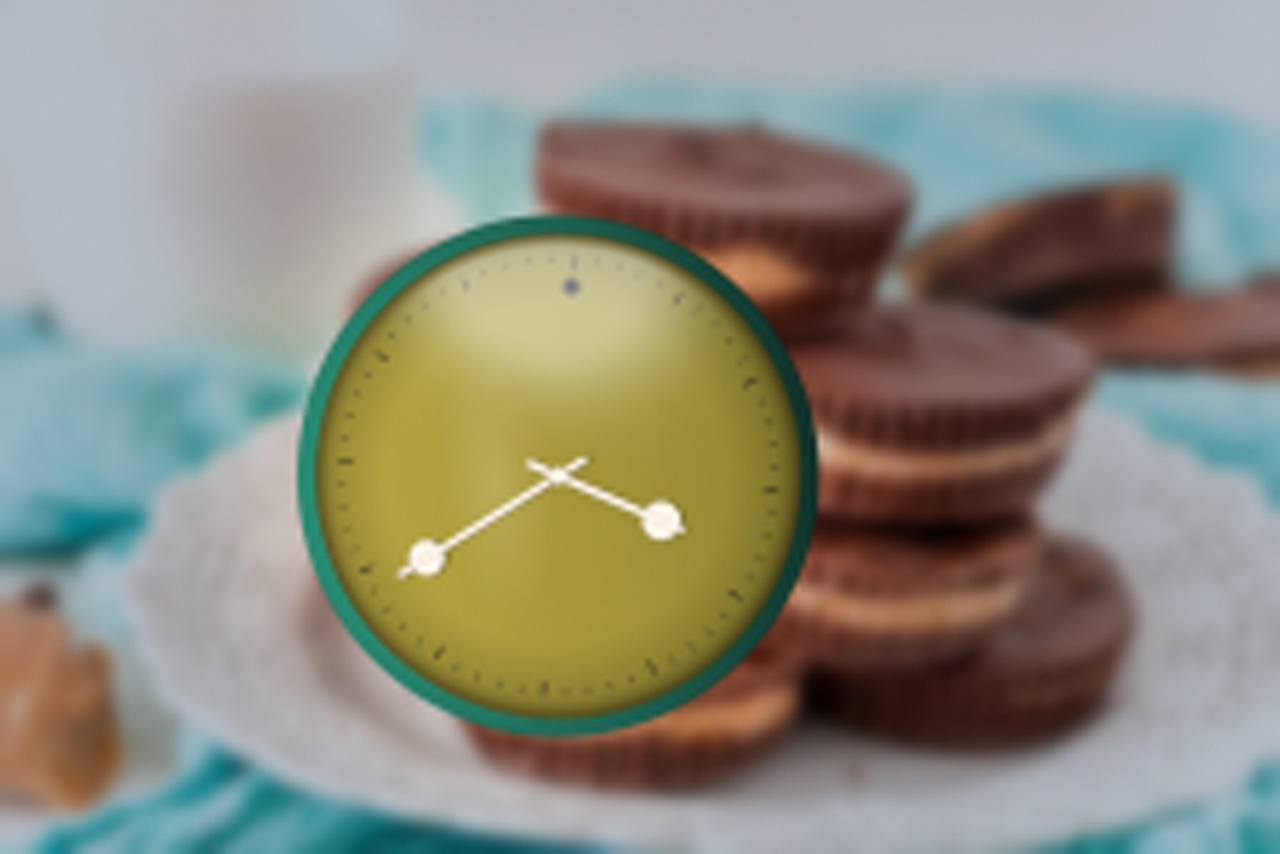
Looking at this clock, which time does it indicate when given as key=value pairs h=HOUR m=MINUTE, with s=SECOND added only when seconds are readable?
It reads h=3 m=39
